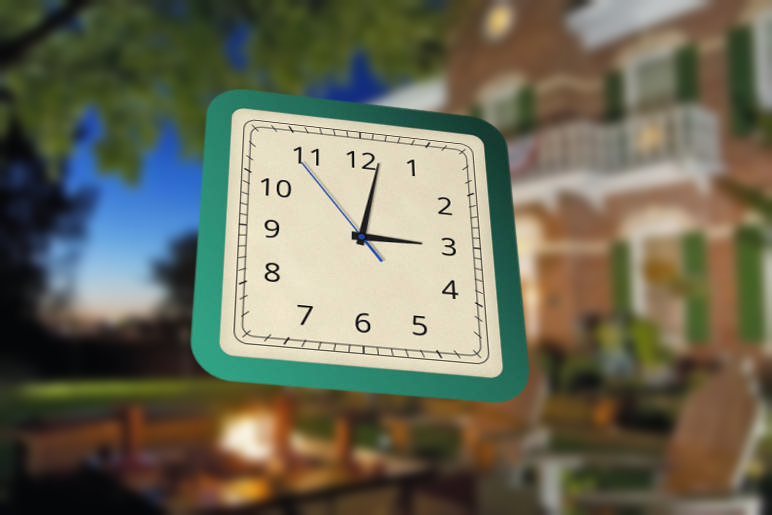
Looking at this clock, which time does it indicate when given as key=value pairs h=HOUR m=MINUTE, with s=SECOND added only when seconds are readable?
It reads h=3 m=1 s=54
